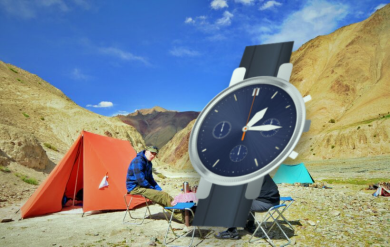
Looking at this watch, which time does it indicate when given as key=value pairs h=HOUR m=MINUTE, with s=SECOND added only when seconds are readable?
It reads h=1 m=15
